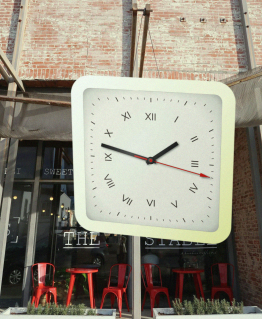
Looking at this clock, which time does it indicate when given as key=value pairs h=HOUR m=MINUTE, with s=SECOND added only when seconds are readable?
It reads h=1 m=47 s=17
